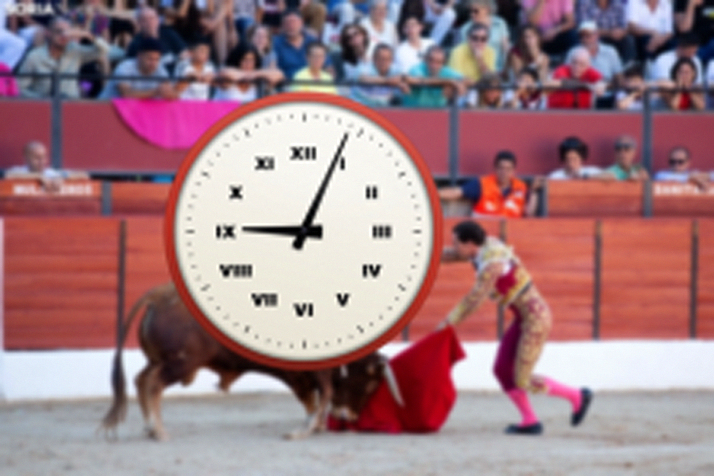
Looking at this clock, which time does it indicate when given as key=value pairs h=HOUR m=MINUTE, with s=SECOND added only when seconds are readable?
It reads h=9 m=4
